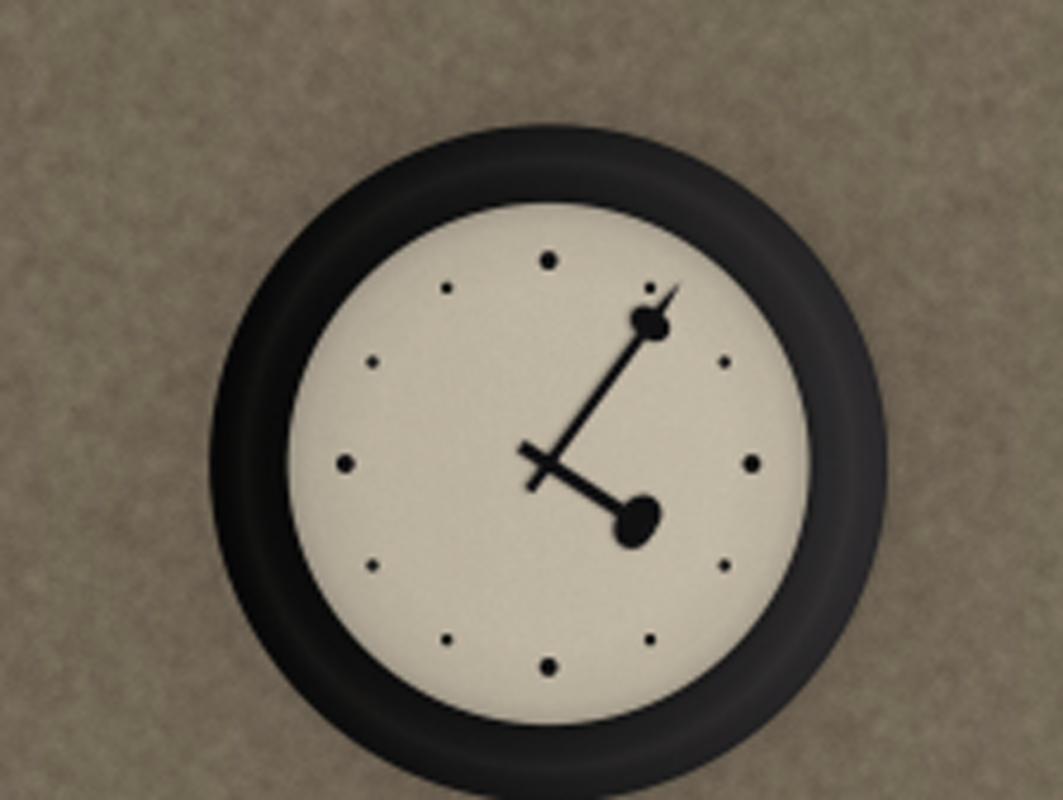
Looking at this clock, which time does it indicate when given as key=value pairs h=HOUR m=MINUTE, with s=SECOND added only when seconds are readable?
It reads h=4 m=6
